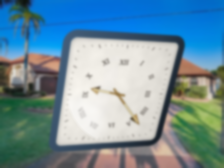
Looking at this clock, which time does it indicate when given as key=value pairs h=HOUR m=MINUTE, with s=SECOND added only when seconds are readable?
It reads h=9 m=23
